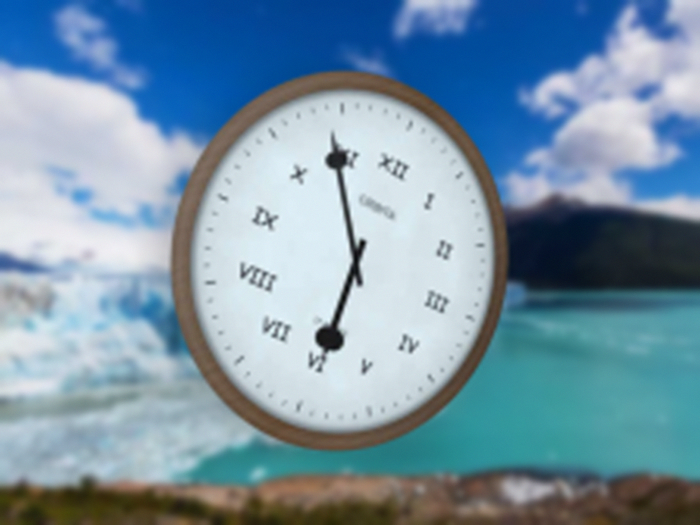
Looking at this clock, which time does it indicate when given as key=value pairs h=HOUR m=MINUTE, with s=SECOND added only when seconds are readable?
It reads h=5 m=54
